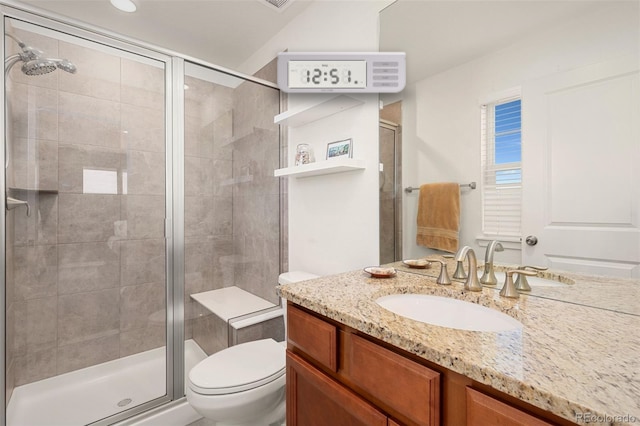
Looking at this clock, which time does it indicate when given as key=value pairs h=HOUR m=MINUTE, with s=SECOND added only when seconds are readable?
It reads h=12 m=51
